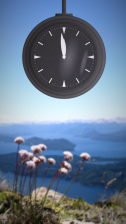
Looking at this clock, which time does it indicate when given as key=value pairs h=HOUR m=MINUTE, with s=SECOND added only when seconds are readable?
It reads h=11 m=59
